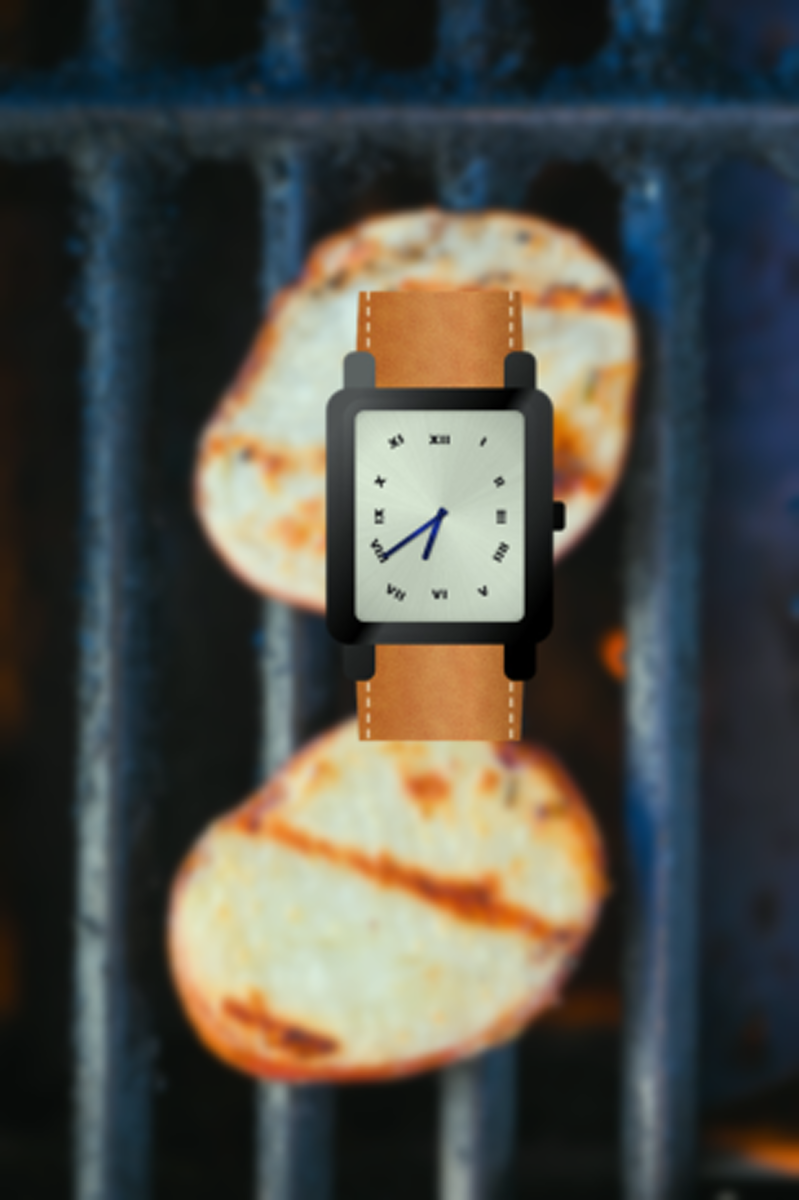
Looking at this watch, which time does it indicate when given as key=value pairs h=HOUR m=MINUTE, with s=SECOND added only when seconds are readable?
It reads h=6 m=39
